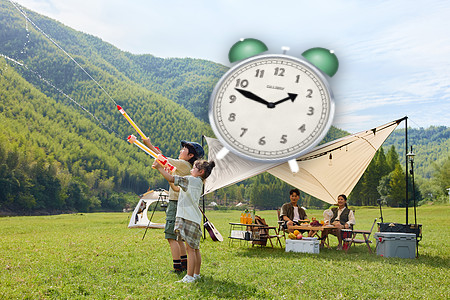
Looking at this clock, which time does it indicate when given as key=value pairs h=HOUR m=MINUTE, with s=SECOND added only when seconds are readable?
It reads h=1 m=48
